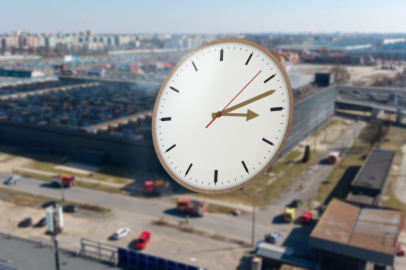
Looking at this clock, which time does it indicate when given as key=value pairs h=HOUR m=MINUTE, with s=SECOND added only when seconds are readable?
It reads h=3 m=12 s=8
